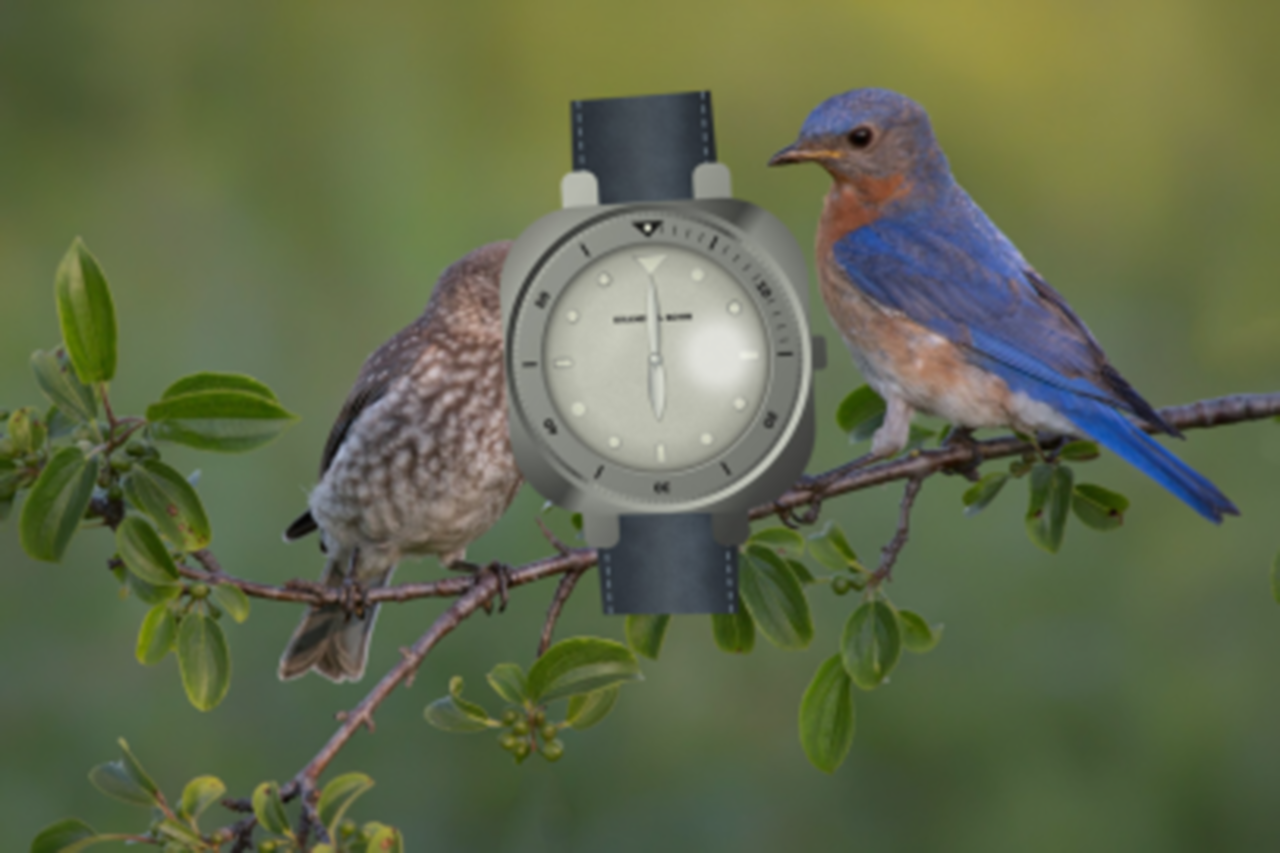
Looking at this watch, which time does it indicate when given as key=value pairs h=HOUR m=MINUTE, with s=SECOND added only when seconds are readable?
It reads h=6 m=0
